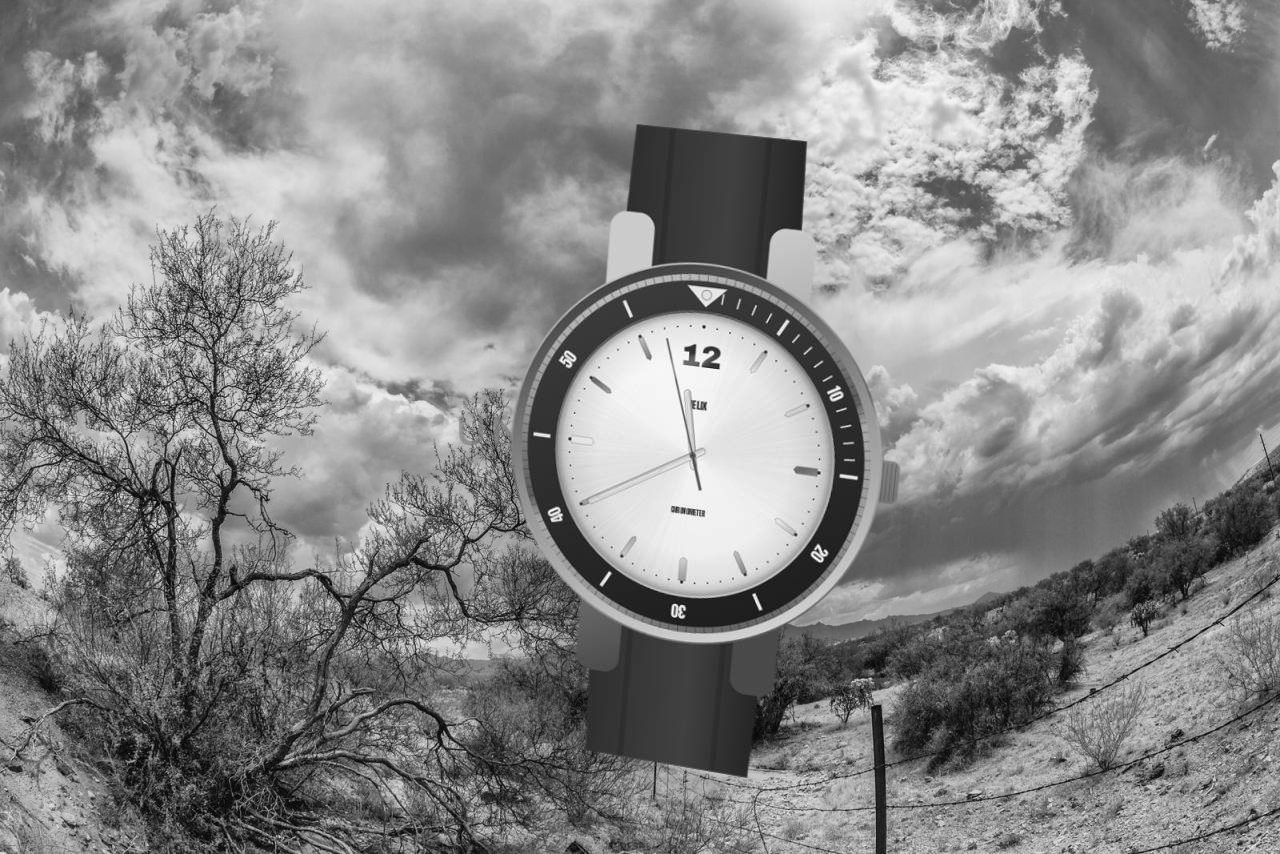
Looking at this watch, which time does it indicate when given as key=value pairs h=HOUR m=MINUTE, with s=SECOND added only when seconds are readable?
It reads h=11 m=39 s=57
